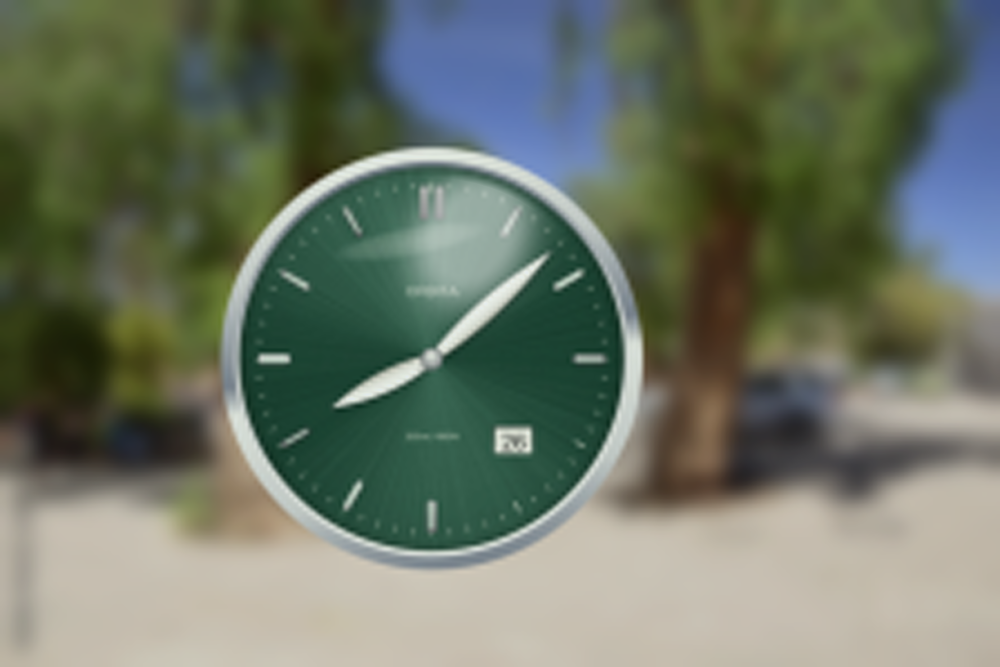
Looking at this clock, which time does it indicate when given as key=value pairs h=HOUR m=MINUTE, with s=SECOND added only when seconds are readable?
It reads h=8 m=8
